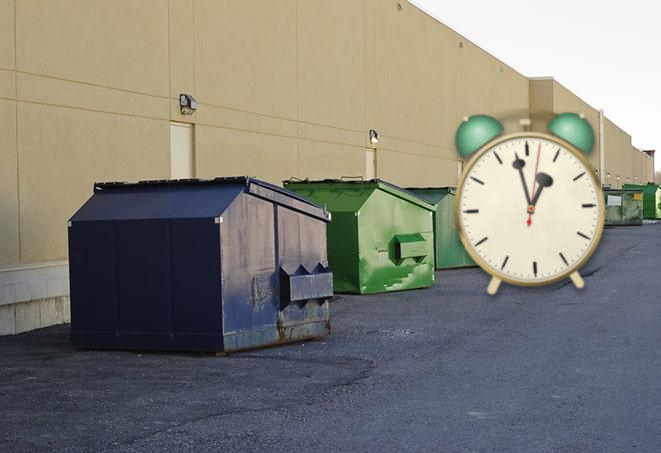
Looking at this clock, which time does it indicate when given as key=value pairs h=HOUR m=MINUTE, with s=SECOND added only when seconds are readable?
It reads h=12 m=58 s=2
